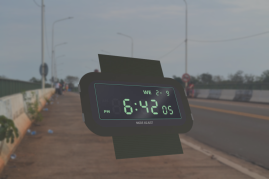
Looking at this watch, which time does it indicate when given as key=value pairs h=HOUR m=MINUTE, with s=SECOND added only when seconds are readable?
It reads h=6 m=42 s=5
